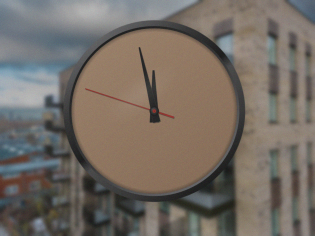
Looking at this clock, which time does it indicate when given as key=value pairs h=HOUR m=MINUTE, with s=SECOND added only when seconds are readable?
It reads h=11 m=57 s=48
